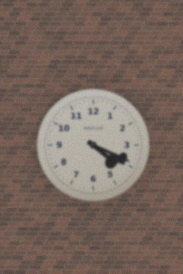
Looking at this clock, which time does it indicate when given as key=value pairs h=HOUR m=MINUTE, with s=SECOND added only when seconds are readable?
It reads h=4 m=19
